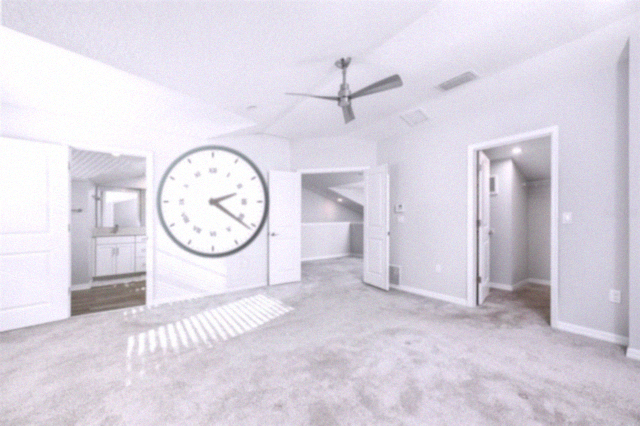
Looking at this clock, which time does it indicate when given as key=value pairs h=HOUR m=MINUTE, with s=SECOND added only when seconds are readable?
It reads h=2 m=21
